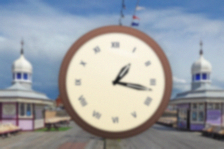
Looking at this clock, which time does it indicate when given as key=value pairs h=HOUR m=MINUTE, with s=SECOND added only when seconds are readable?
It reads h=1 m=17
